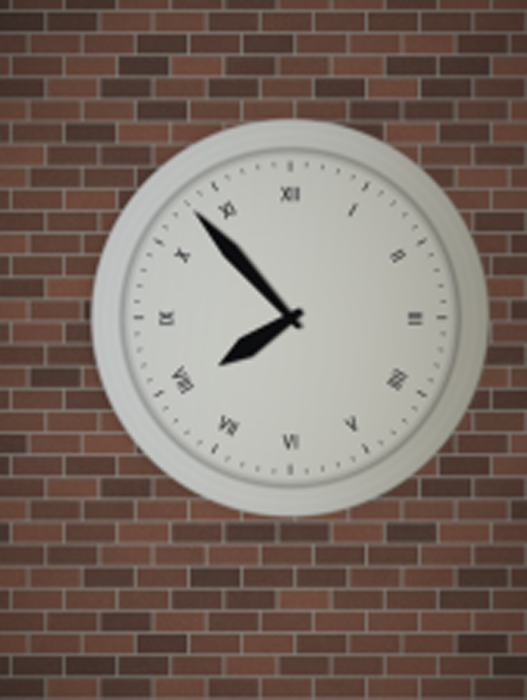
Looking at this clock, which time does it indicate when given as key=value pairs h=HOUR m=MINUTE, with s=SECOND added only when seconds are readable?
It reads h=7 m=53
